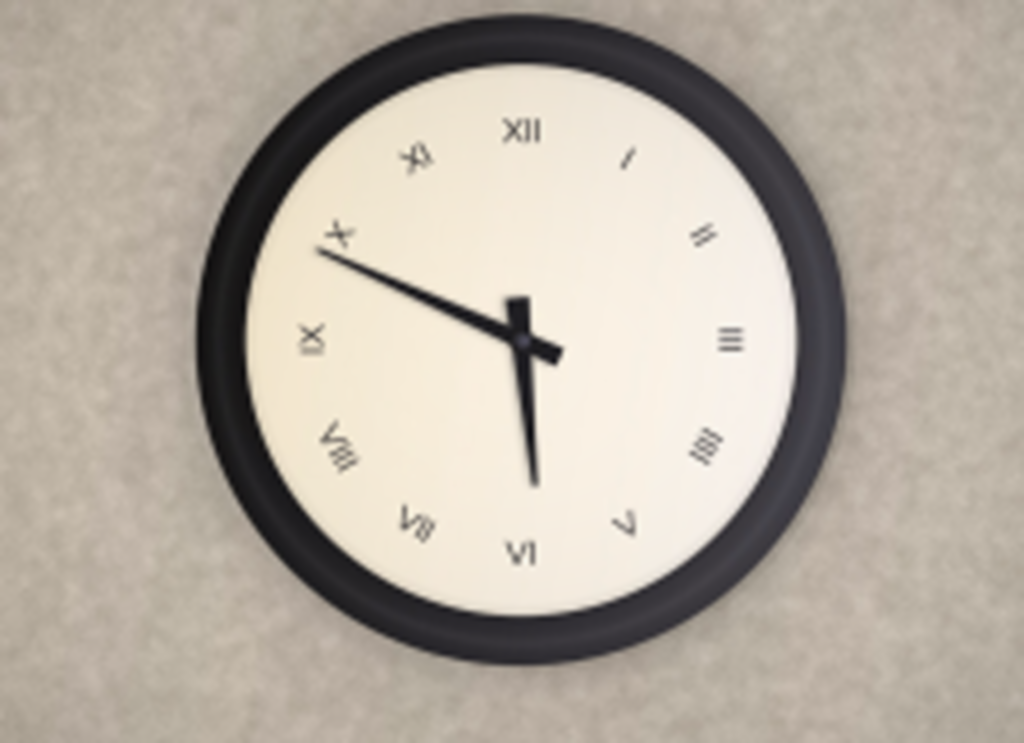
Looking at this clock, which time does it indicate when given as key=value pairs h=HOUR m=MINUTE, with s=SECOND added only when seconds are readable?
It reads h=5 m=49
